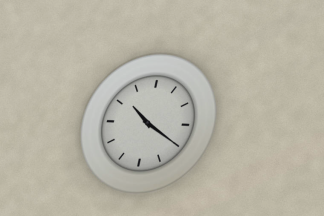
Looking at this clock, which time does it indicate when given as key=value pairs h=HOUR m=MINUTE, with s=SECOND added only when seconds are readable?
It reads h=10 m=20
